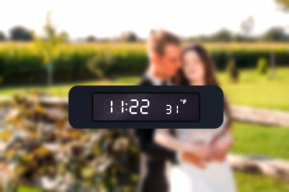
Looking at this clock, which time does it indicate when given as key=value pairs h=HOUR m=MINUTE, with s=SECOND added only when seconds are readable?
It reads h=11 m=22
